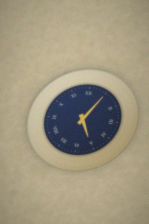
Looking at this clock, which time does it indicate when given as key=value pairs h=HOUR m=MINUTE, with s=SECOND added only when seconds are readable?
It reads h=5 m=5
